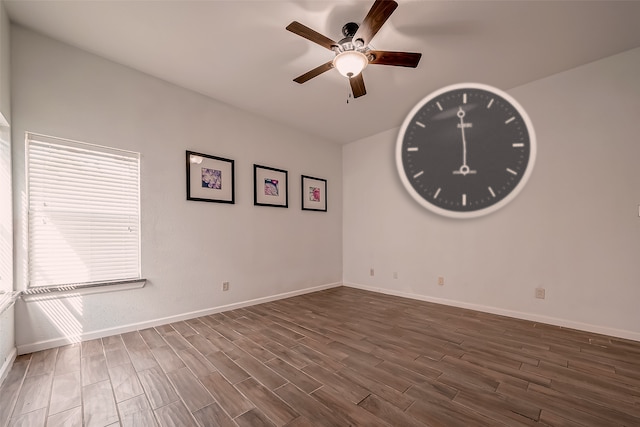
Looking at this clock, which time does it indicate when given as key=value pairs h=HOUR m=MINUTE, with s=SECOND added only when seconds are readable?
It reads h=5 m=59
